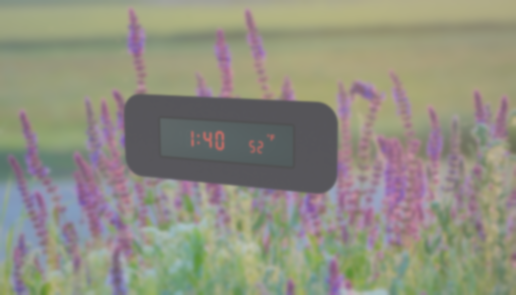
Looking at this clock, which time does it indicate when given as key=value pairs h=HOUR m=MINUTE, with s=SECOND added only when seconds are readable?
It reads h=1 m=40
